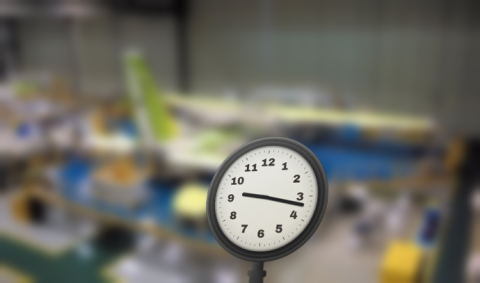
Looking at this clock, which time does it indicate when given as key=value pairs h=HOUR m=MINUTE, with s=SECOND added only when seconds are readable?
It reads h=9 m=17
